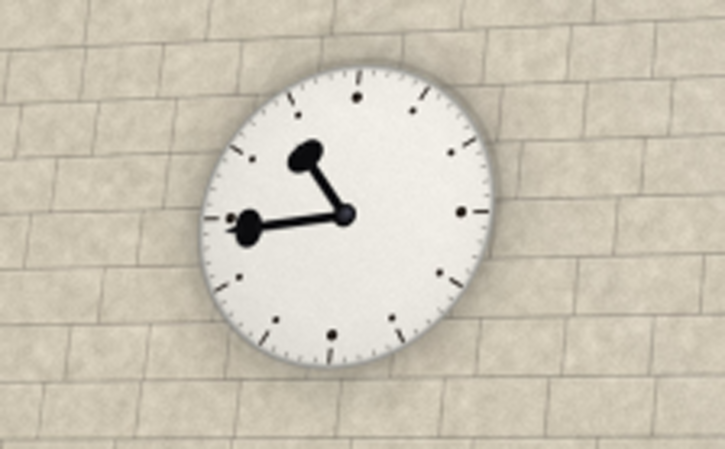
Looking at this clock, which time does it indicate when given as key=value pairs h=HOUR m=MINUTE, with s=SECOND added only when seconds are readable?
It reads h=10 m=44
